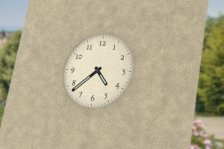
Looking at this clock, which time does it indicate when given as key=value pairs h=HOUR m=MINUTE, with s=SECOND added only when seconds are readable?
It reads h=4 m=38
